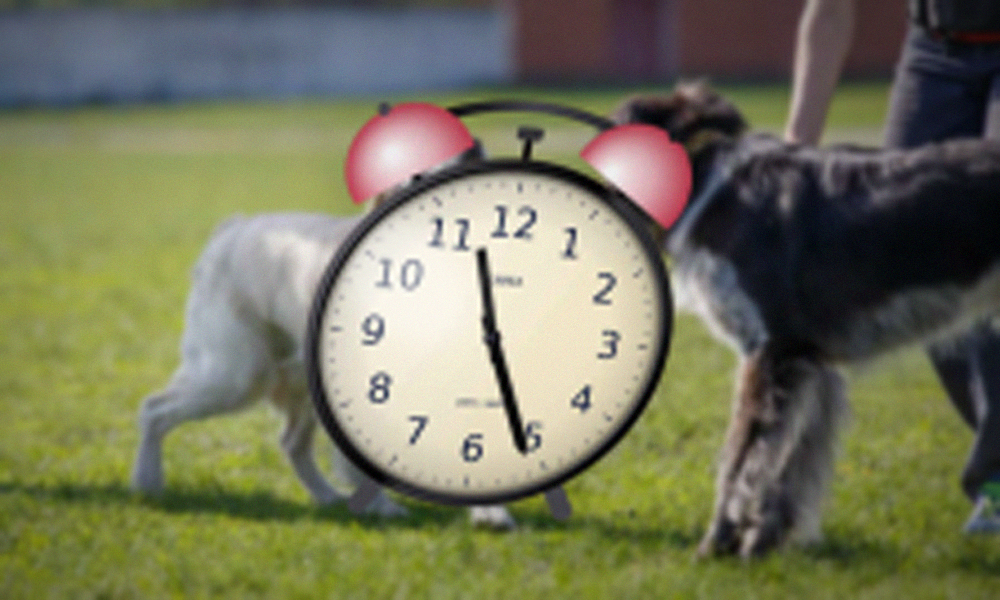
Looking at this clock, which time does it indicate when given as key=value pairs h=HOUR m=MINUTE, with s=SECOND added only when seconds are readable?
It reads h=11 m=26
